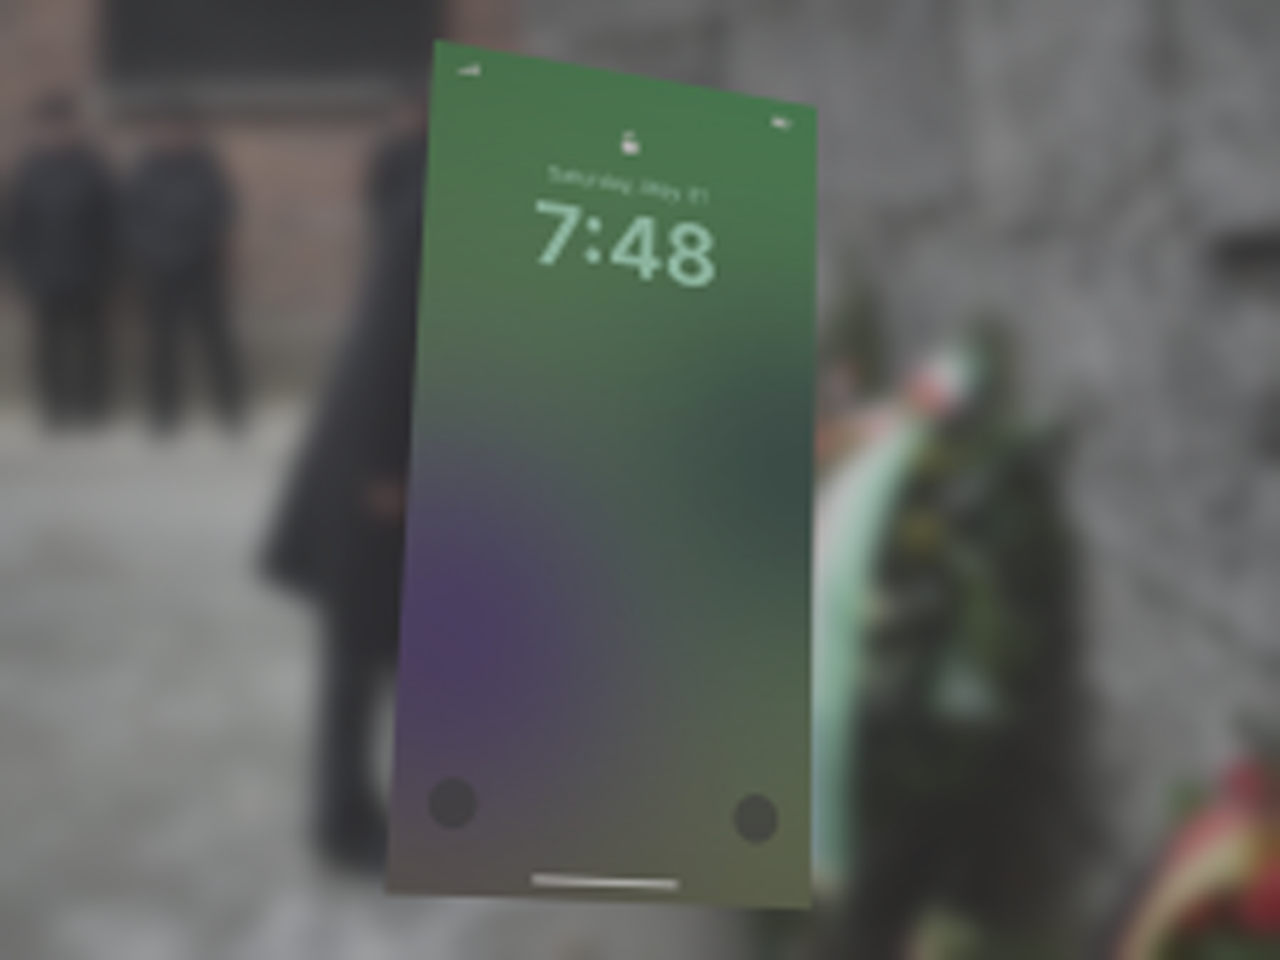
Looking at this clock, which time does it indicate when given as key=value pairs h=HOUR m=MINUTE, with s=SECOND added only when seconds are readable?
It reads h=7 m=48
